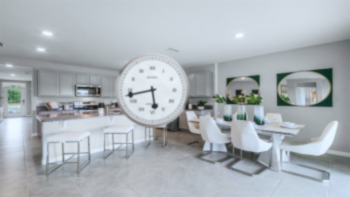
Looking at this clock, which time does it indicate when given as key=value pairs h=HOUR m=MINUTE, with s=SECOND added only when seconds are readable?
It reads h=5 m=43
